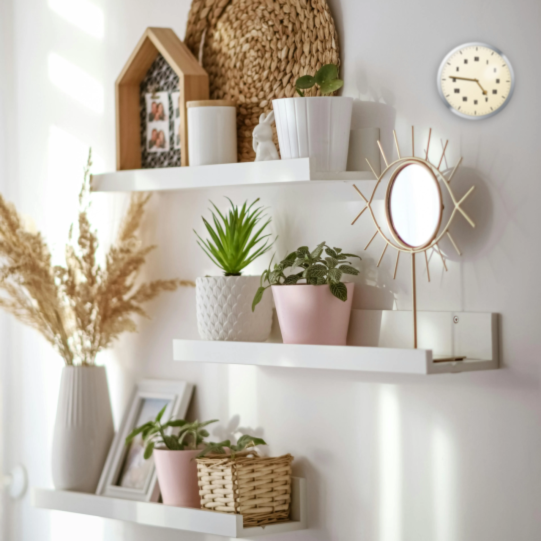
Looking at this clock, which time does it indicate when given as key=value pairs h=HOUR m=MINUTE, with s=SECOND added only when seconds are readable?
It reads h=4 m=46
